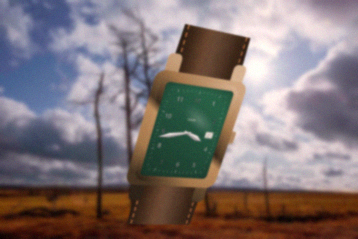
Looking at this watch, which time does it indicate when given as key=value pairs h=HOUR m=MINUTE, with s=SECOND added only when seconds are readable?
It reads h=3 m=43
